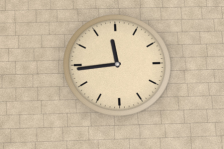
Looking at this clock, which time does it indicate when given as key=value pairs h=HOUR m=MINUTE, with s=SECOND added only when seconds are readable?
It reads h=11 m=44
